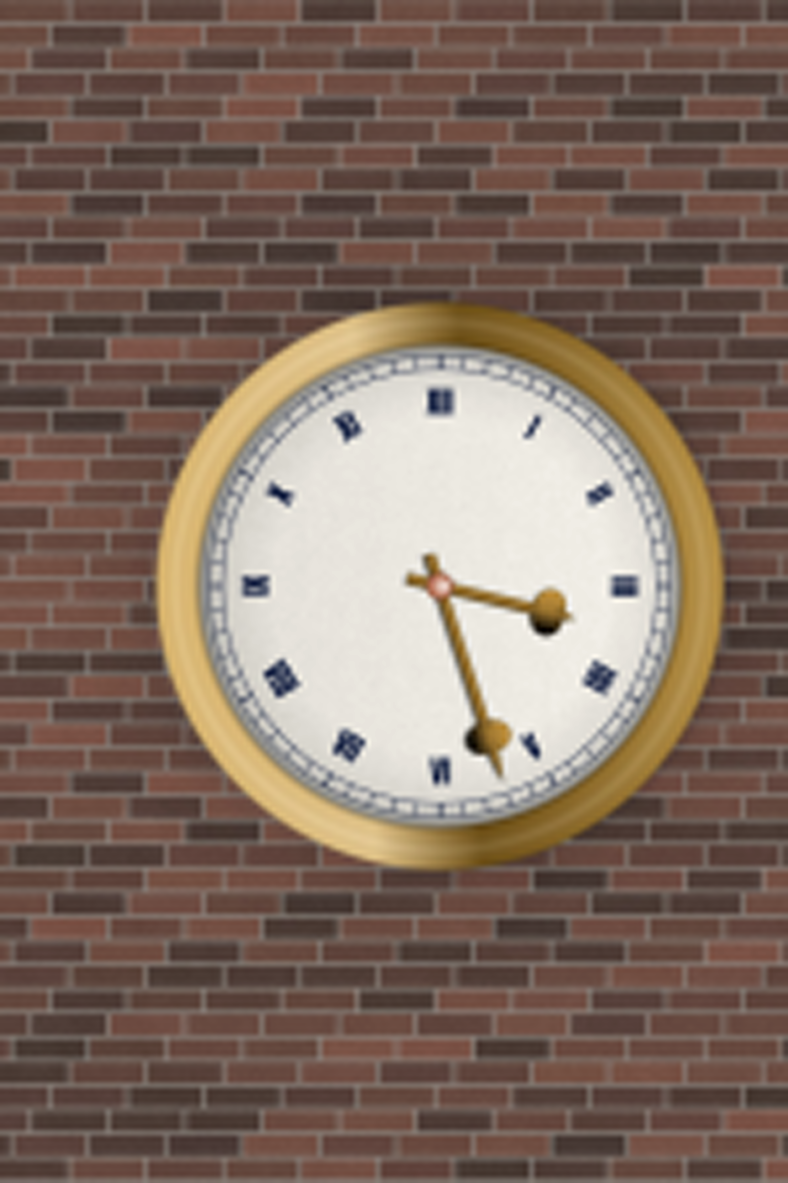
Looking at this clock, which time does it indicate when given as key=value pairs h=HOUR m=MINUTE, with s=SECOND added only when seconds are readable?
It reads h=3 m=27
